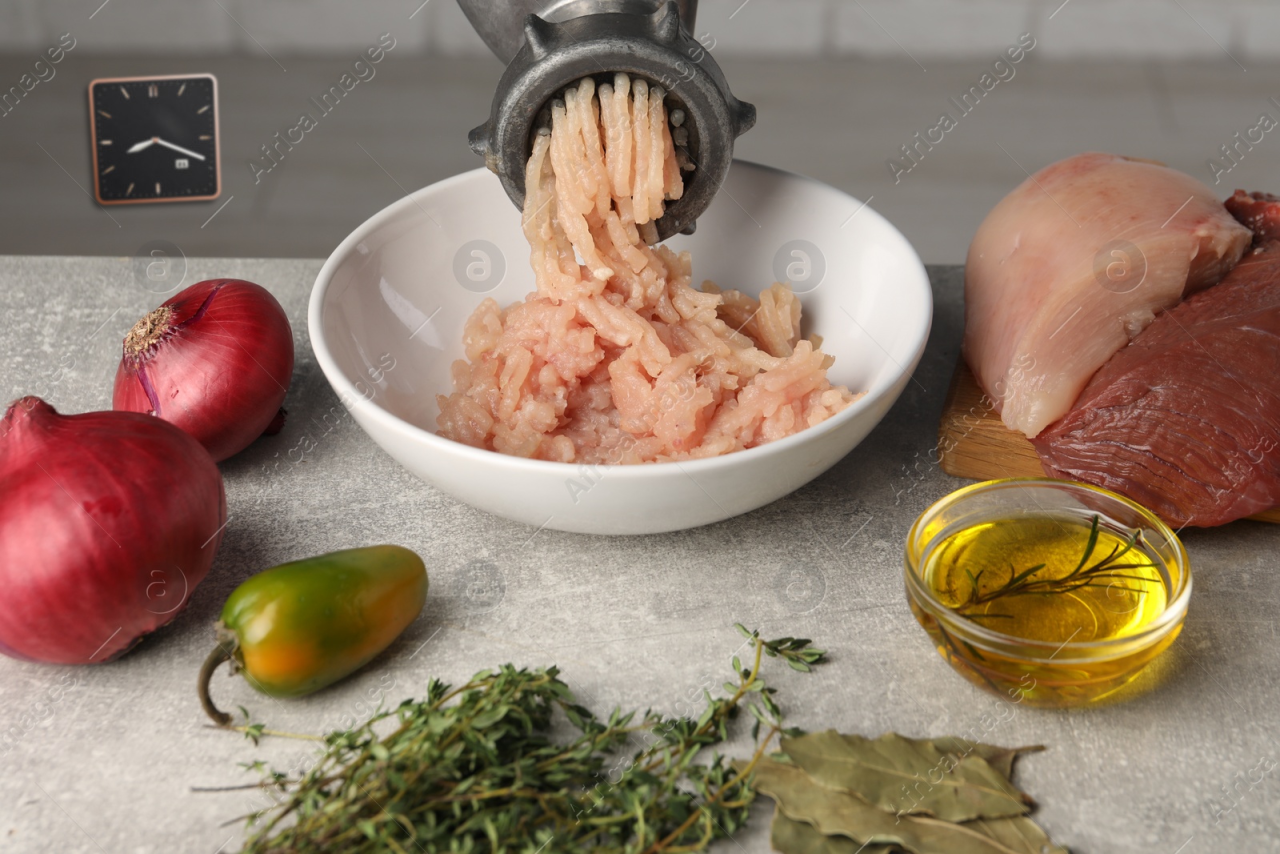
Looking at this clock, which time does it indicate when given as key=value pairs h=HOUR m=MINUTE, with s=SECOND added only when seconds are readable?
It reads h=8 m=19
